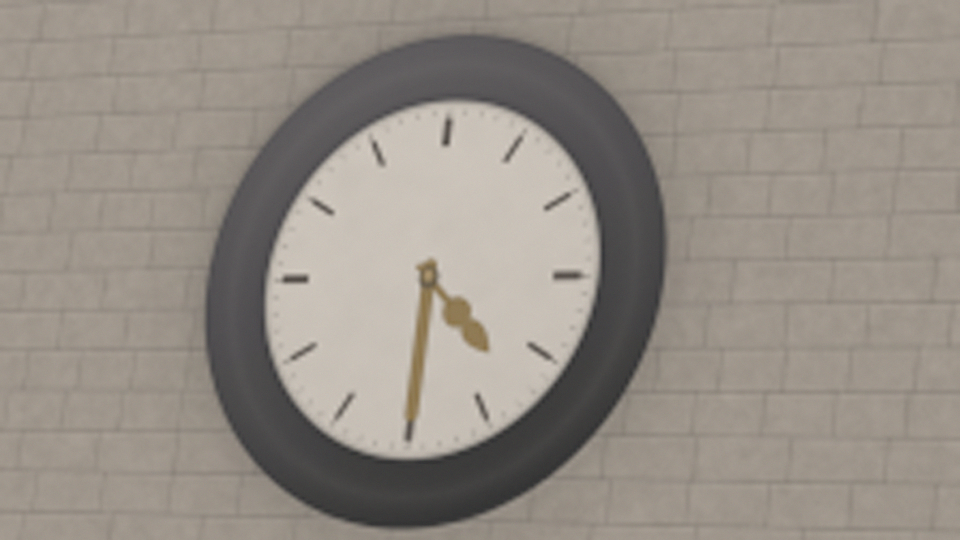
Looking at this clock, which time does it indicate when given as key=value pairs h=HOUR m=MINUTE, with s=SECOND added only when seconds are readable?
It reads h=4 m=30
